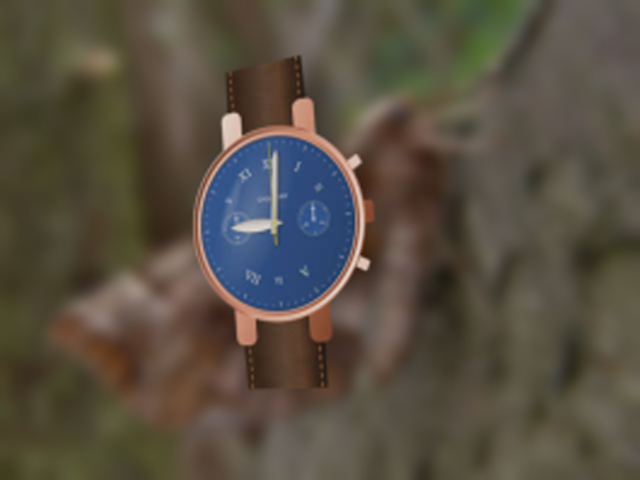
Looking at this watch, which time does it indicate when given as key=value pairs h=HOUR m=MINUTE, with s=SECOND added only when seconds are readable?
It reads h=9 m=1
